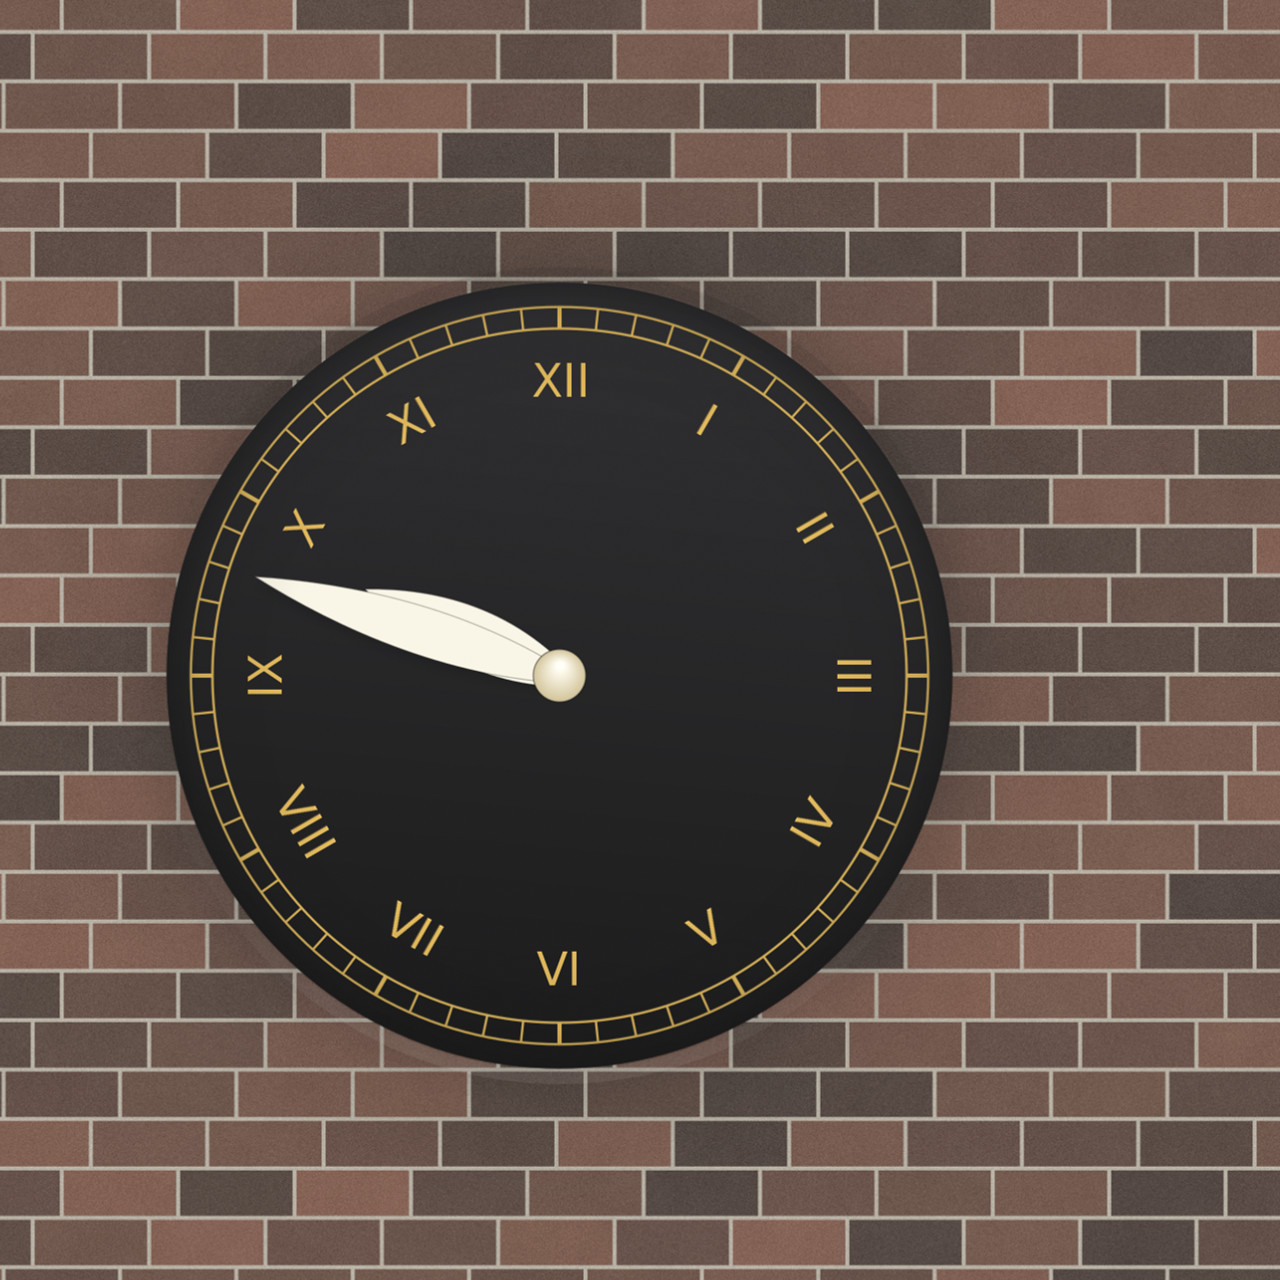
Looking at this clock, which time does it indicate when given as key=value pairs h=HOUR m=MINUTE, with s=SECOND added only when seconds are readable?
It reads h=9 m=48
